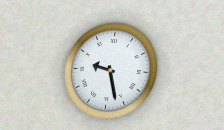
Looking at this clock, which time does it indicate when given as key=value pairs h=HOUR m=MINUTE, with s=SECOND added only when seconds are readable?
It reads h=9 m=27
